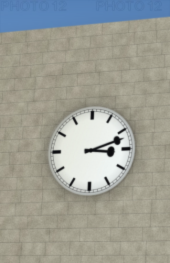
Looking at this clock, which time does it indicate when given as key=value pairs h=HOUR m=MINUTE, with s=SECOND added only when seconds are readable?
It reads h=3 m=12
